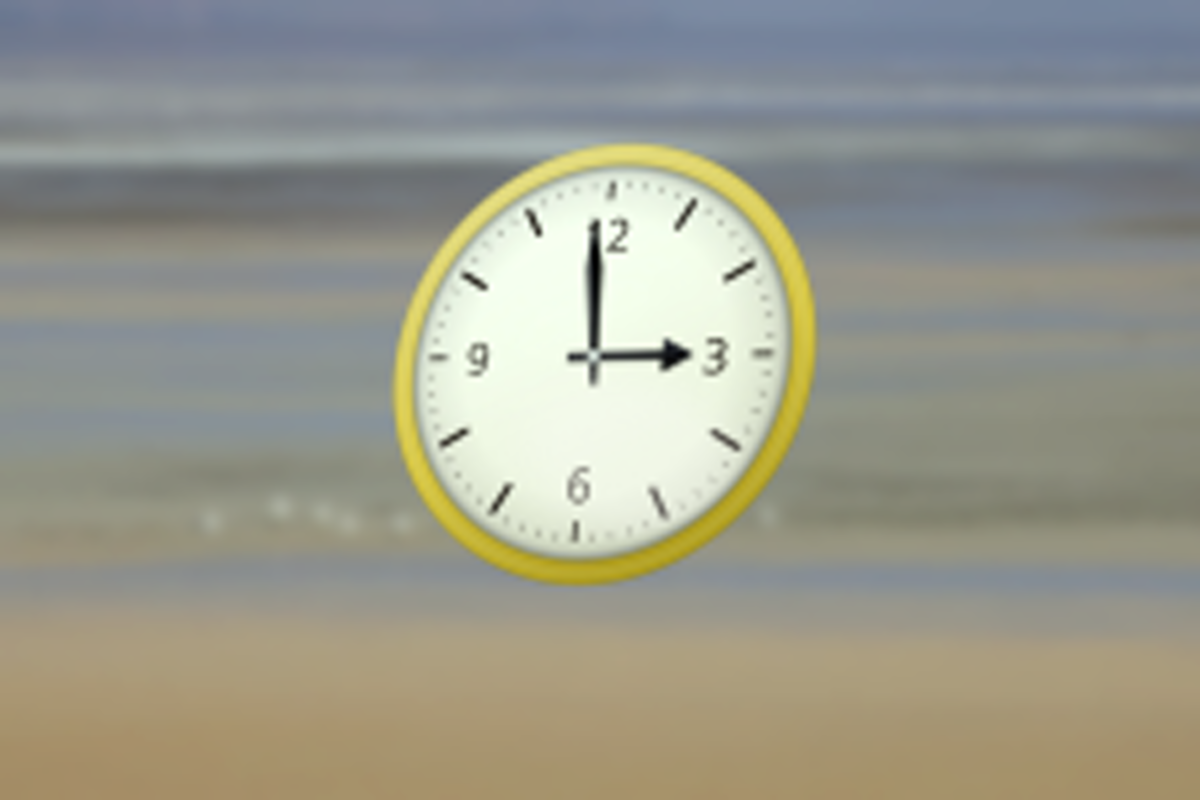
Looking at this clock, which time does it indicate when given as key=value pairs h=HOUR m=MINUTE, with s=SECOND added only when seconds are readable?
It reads h=2 m=59
